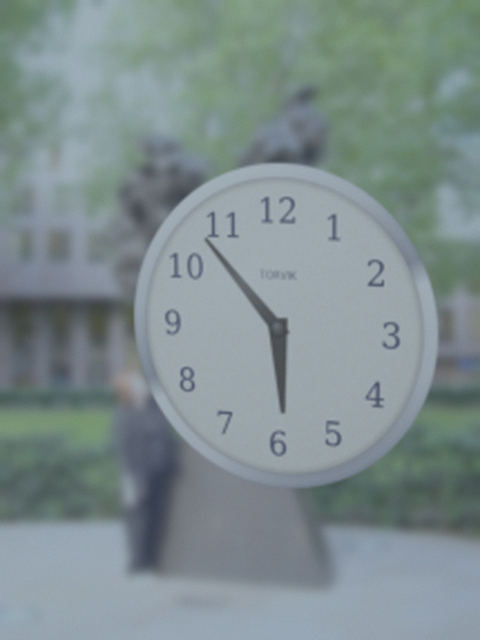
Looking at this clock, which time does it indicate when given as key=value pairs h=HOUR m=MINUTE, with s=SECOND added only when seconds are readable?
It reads h=5 m=53
